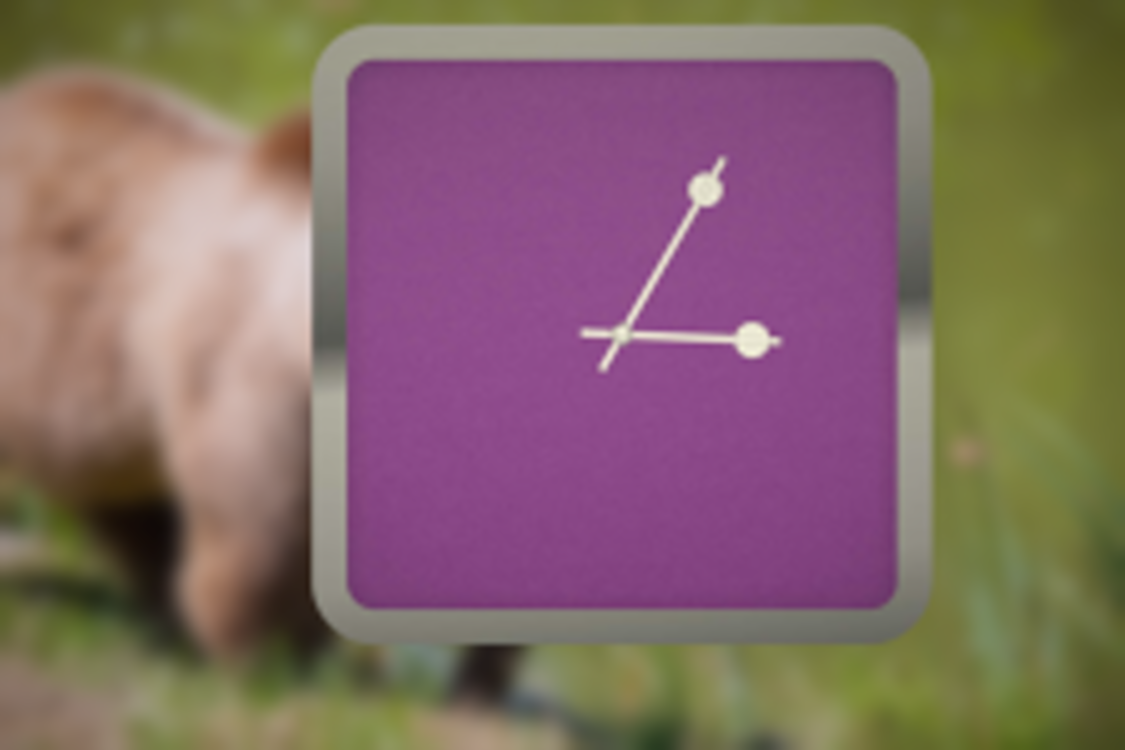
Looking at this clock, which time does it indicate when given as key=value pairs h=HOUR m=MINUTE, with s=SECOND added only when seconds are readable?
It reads h=3 m=5
